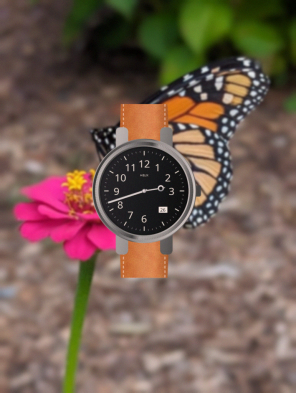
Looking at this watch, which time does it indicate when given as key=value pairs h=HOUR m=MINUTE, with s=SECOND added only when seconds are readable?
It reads h=2 m=42
